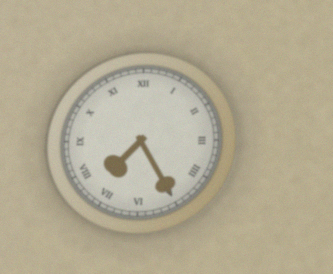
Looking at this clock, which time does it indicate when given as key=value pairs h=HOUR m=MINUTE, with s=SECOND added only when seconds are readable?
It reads h=7 m=25
